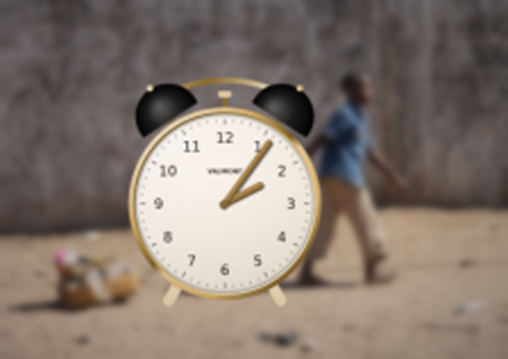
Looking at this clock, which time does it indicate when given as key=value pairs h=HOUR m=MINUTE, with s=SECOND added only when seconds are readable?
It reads h=2 m=6
